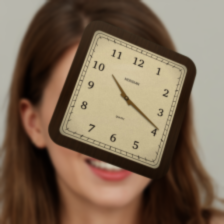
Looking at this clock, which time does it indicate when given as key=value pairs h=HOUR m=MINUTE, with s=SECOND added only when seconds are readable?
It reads h=10 m=19
